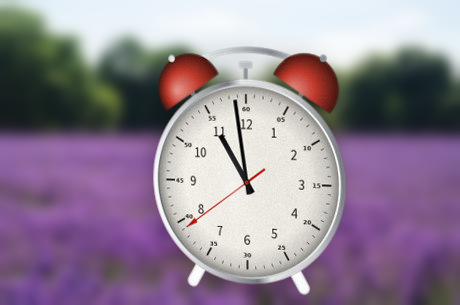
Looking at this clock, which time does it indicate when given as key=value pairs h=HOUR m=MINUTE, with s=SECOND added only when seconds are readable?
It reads h=10 m=58 s=39
